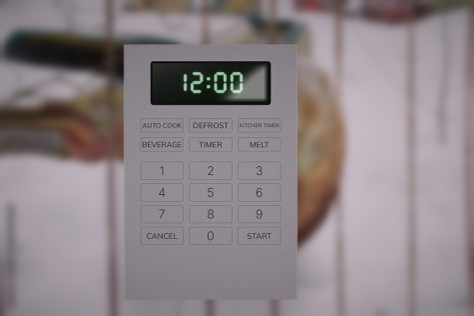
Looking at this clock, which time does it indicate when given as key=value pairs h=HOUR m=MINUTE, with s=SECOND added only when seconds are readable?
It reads h=12 m=0
